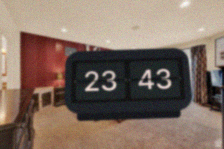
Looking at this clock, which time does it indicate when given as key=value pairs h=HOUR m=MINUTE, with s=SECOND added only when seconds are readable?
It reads h=23 m=43
